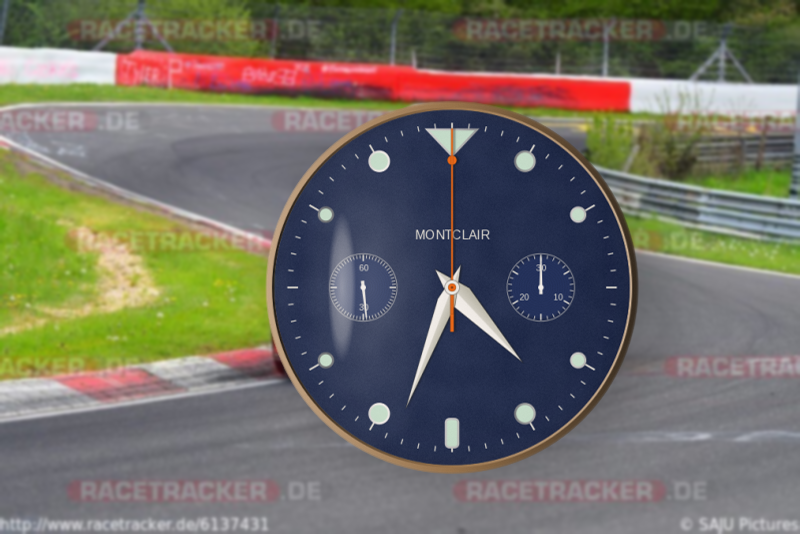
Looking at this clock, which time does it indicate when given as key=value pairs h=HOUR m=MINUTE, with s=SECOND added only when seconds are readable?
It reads h=4 m=33 s=29
